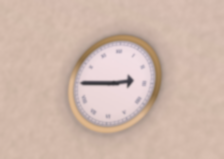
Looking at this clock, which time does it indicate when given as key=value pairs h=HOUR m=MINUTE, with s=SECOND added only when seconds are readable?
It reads h=2 m=45
